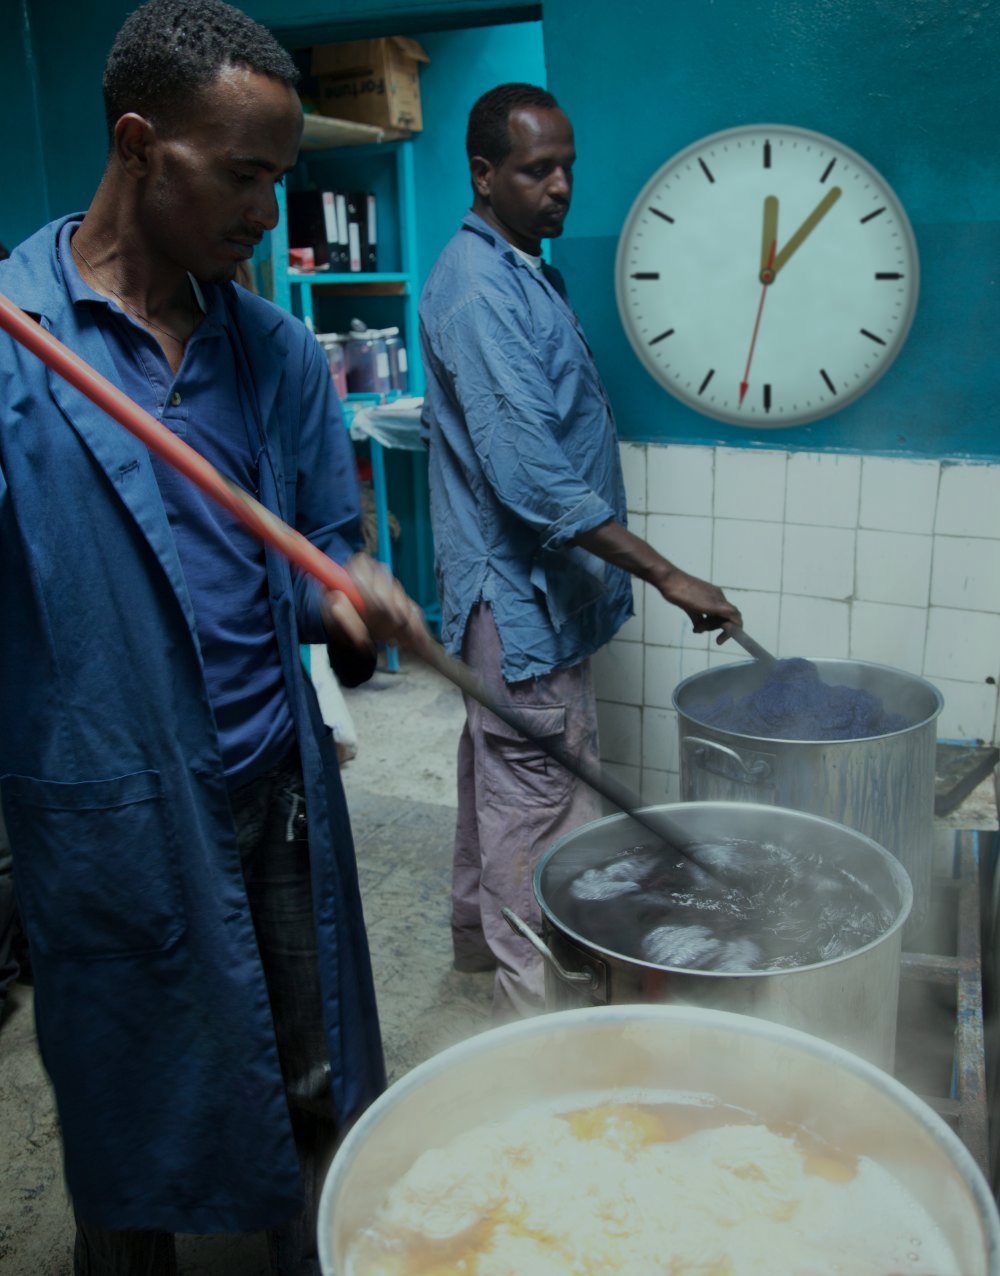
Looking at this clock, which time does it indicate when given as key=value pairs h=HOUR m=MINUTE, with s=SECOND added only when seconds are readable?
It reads h=12 m=6 s=32
